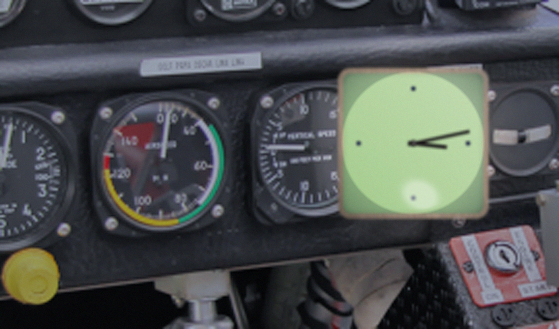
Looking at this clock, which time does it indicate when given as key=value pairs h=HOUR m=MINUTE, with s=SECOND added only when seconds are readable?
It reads h=3 m=13
